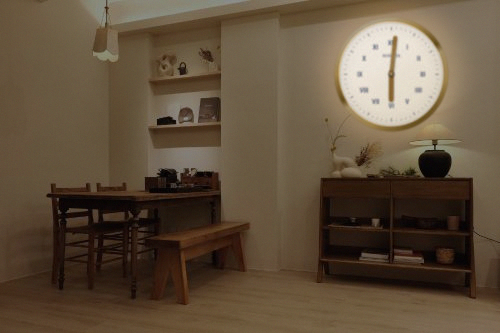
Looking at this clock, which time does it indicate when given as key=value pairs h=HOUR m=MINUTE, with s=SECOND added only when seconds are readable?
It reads h=6 m=1
